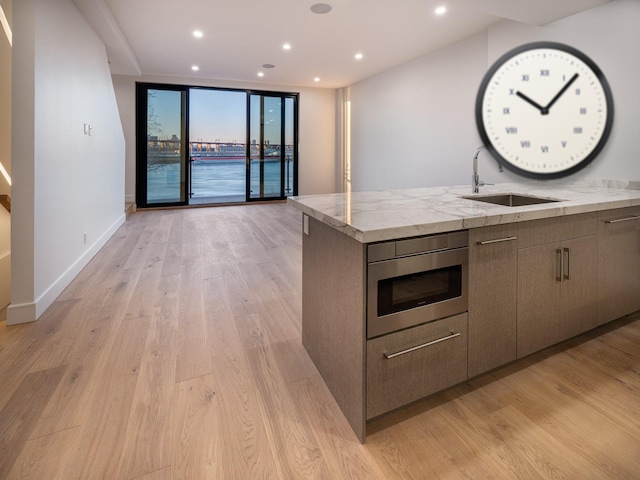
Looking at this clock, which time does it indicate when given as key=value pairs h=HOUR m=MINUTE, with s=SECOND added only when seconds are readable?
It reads h=10 m=7
